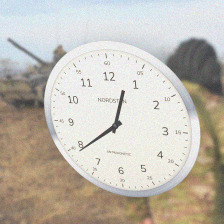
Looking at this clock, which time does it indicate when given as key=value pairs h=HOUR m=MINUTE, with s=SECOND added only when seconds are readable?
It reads h=12 m=39
